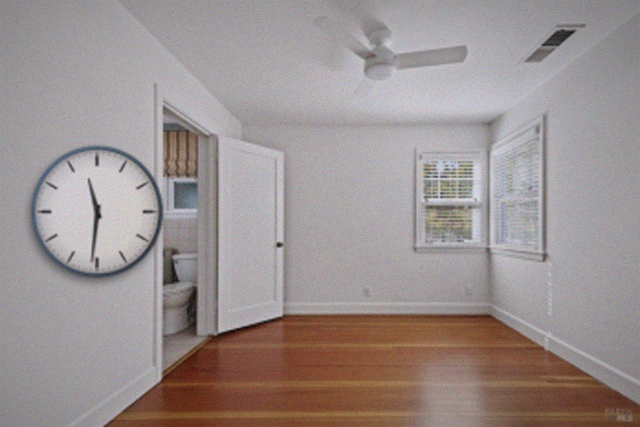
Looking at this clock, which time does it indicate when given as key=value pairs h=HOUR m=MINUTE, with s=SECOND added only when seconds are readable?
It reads h=11 m=31
